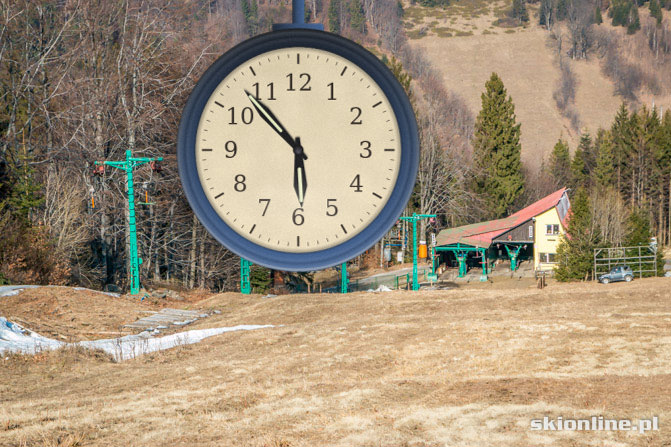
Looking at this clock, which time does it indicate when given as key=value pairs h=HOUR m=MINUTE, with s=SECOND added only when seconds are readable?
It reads h=5 m=53
